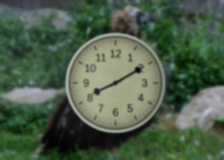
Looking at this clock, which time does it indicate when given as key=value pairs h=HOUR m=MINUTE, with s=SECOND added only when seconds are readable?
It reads h=8 m=10
